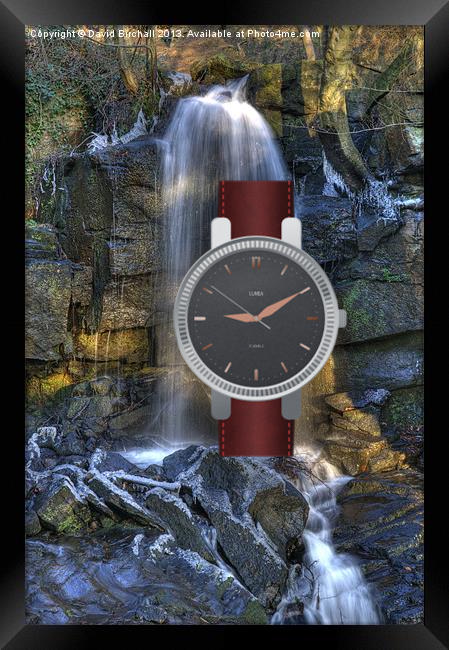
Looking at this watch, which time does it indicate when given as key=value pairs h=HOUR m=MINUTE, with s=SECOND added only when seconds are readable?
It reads h=9 m=9 s=51
